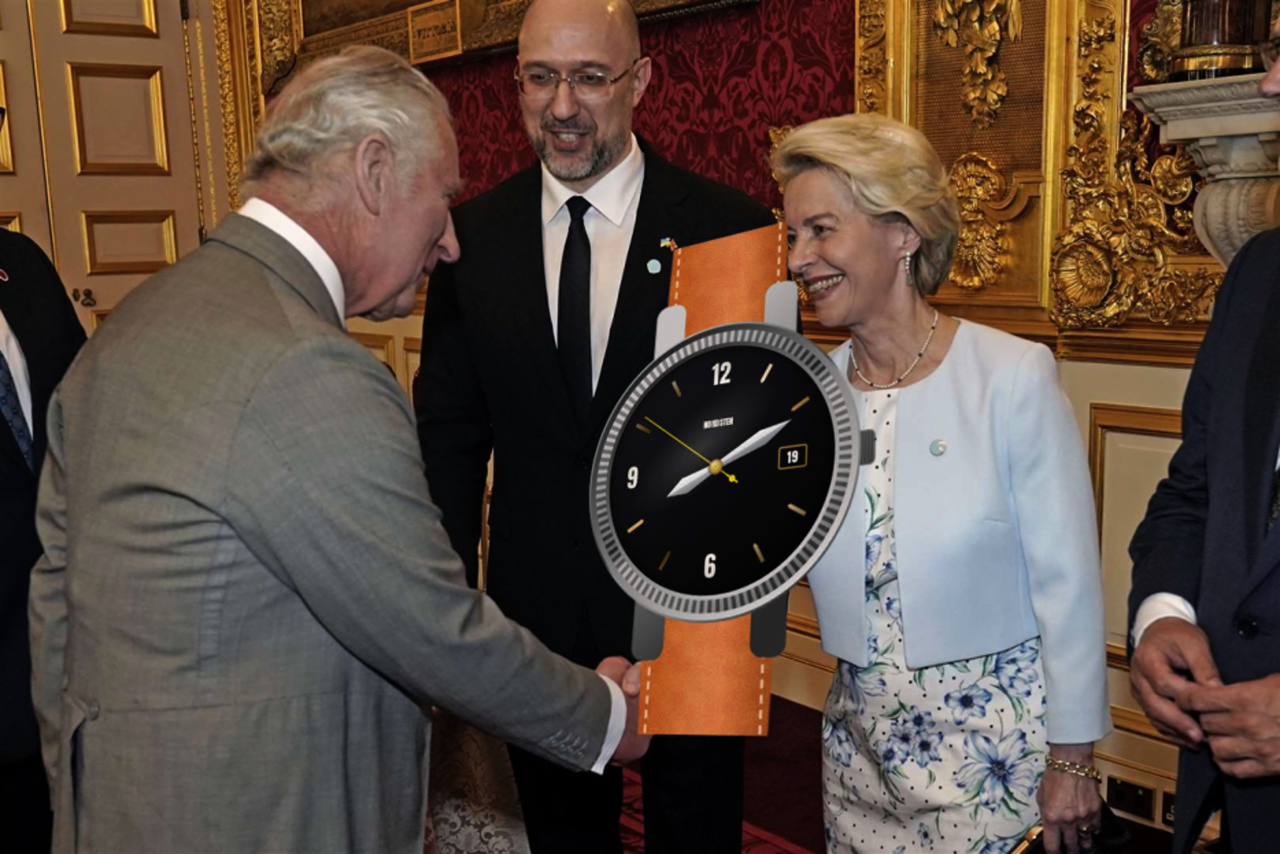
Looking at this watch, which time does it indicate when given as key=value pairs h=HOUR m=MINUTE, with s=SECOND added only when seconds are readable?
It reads h=8 m=10 s=51
